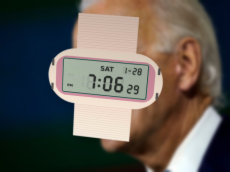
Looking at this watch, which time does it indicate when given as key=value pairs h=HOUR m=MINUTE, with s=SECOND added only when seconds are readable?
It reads h=7 m=6 s=29
